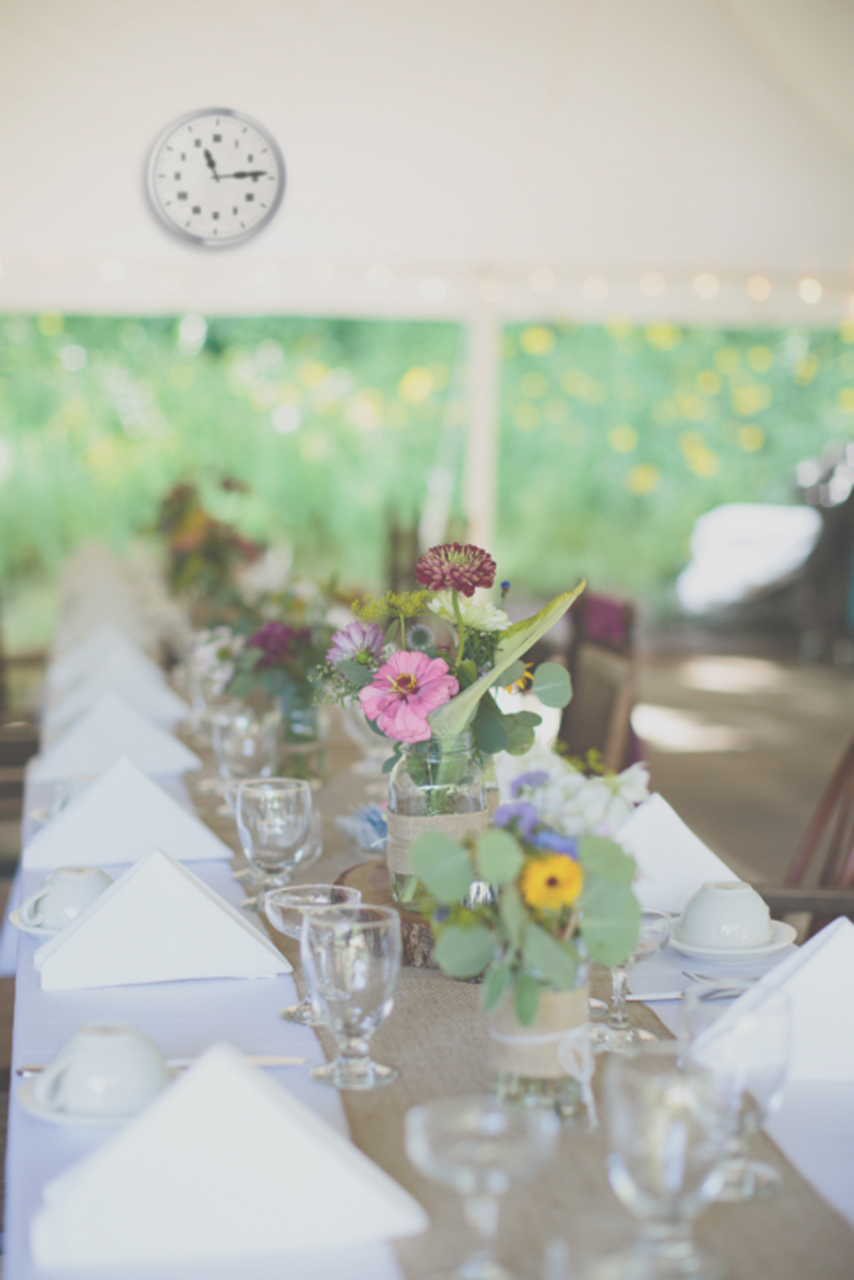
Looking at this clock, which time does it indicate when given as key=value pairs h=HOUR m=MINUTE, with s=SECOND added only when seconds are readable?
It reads h=11 m=14
